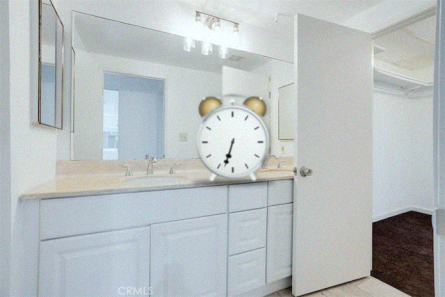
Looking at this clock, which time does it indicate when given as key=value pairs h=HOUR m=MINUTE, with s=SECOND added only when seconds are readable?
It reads h=6 m=33
